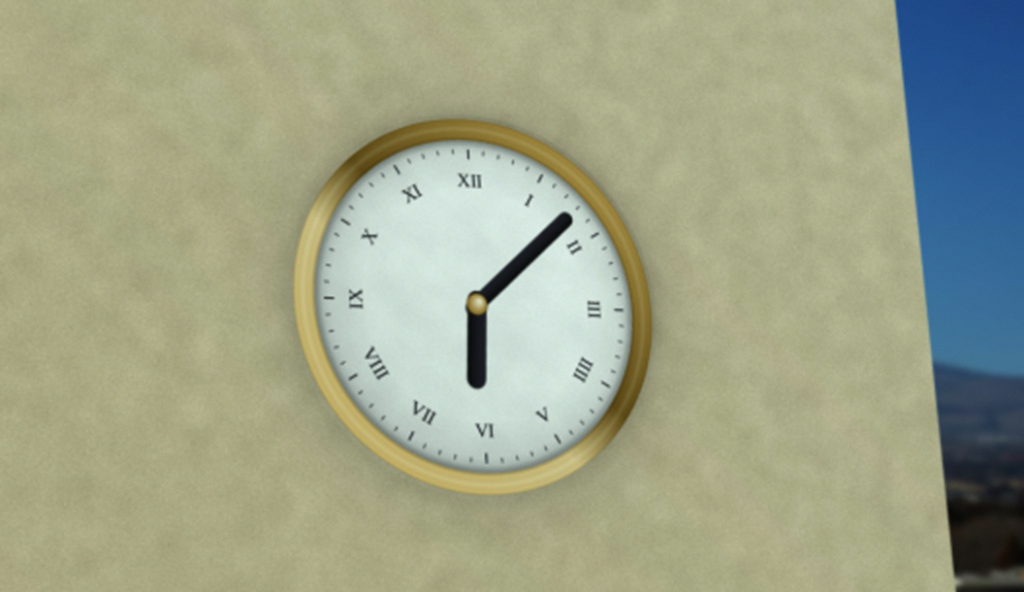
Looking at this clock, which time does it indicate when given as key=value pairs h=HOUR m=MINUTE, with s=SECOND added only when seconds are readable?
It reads h=6 m=8
